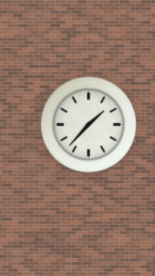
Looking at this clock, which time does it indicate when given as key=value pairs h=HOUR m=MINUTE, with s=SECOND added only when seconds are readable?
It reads h=1 m=37
